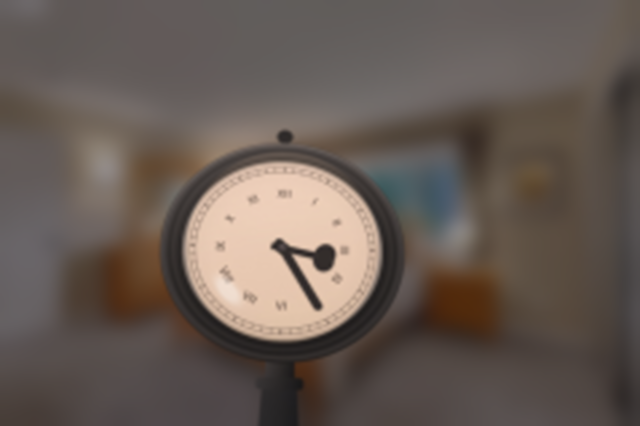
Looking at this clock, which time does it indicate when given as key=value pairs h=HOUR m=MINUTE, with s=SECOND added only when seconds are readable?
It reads h=3 m=25
